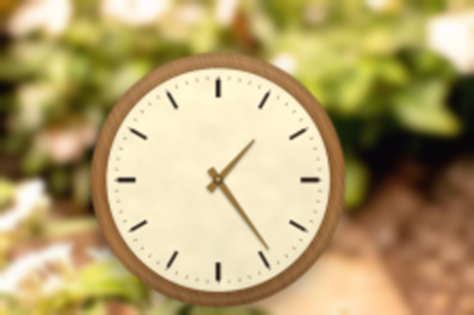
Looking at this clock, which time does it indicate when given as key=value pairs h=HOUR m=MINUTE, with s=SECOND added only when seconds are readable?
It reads h=1 m=24
